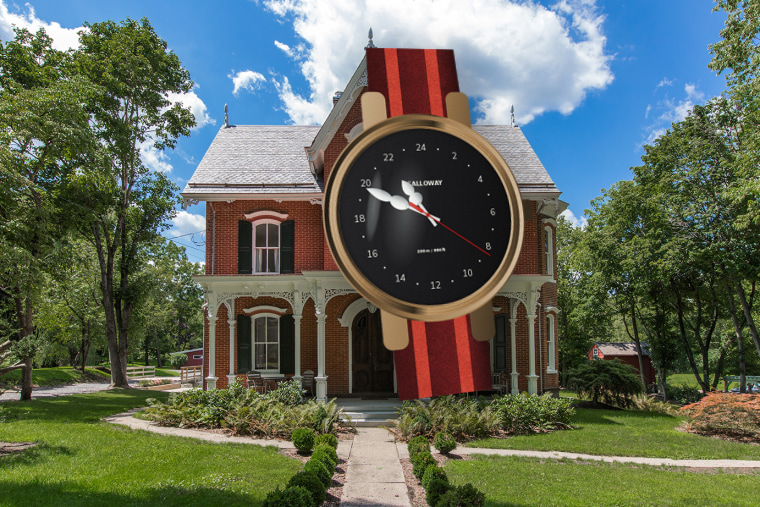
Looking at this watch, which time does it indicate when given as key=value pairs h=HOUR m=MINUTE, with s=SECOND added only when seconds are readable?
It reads h=21 m=49 s=21
